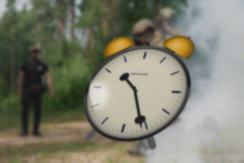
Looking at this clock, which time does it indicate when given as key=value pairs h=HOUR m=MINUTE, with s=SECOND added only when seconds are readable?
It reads h=10 m=26
